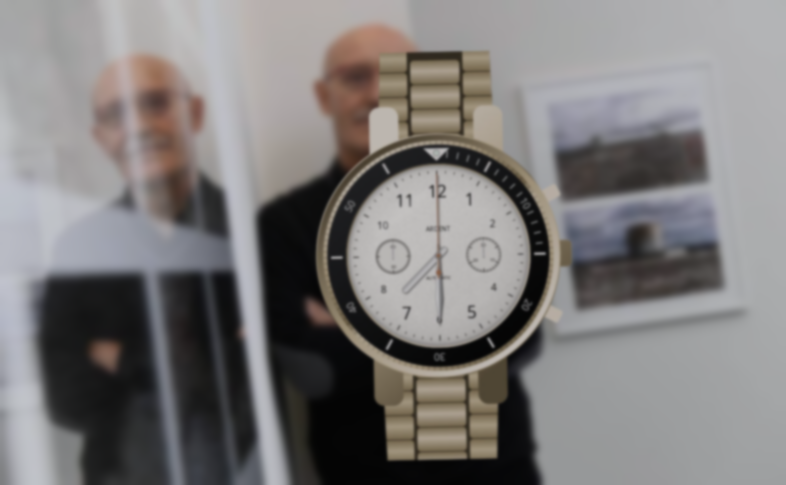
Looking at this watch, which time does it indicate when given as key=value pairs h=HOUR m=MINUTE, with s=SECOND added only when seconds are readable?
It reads h=7 m=30
